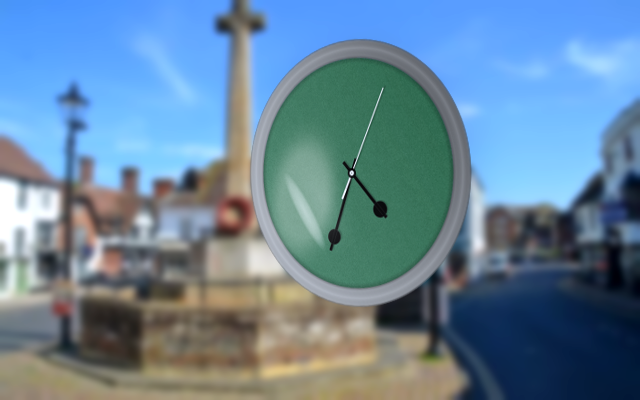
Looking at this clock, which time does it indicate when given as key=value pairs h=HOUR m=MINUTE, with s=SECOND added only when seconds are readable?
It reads h=4 m=33 s=4
